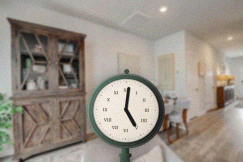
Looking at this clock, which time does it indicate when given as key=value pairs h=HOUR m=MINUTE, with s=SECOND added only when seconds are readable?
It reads h=5 m=1
